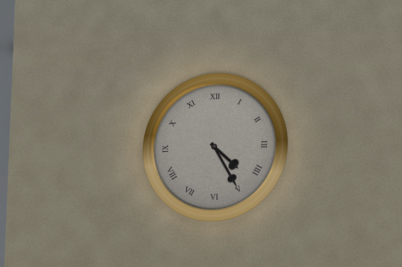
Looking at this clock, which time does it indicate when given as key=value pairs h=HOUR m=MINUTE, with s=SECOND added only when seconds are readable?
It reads h=4 m=25
